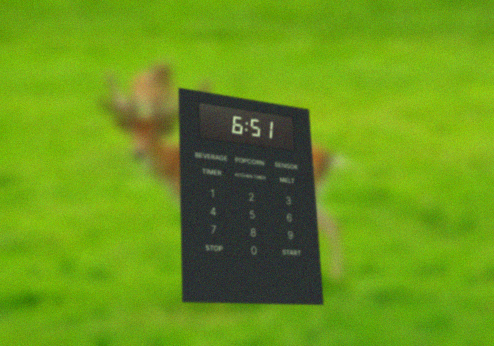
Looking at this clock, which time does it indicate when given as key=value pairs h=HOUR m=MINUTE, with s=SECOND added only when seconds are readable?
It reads h=6 m=51
